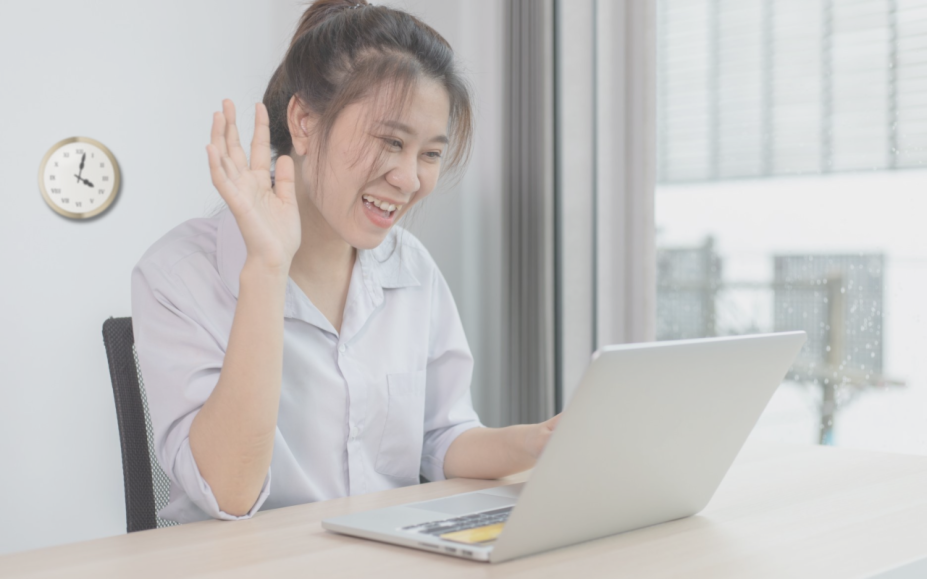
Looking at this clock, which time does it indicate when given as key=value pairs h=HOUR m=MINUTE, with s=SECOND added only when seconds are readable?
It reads h=4 m=2
